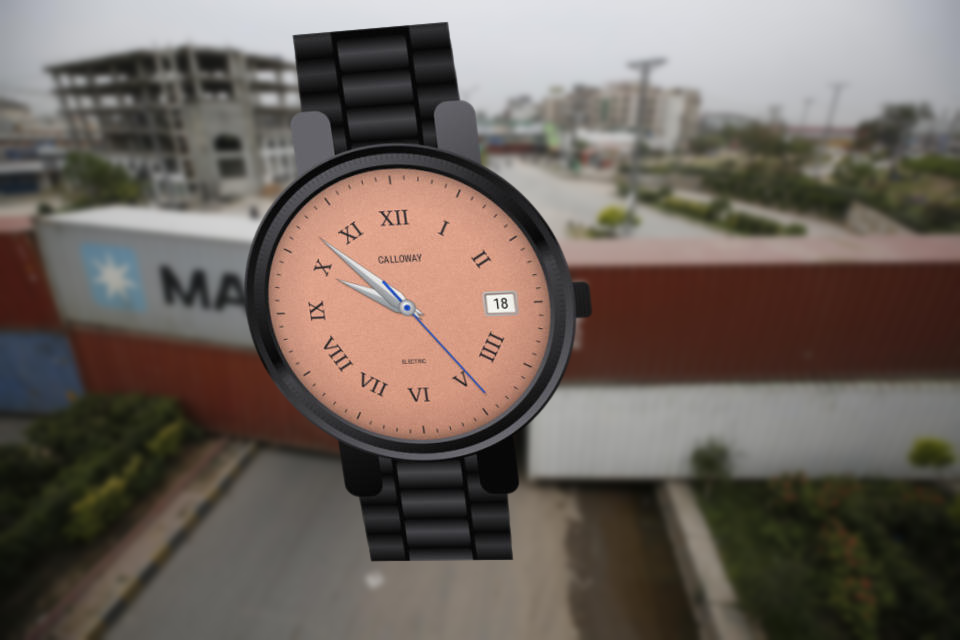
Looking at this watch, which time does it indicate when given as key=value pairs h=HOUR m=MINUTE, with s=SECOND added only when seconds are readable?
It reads h=9 m=52 s=24
